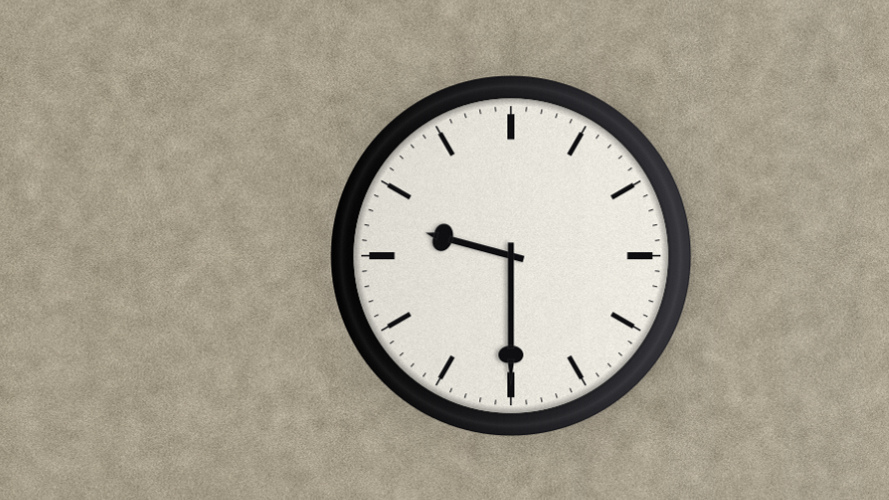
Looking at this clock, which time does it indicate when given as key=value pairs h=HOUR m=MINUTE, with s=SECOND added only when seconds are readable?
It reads h=9 m=30
